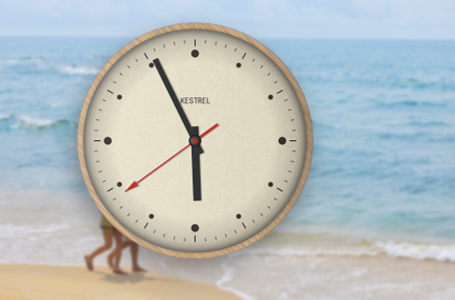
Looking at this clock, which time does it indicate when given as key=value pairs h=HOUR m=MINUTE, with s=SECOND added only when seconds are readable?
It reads h=5 m=55 s=39
